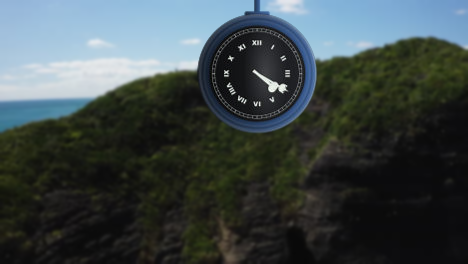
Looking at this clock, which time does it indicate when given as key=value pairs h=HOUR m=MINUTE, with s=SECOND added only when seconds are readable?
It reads h=4 m=20
